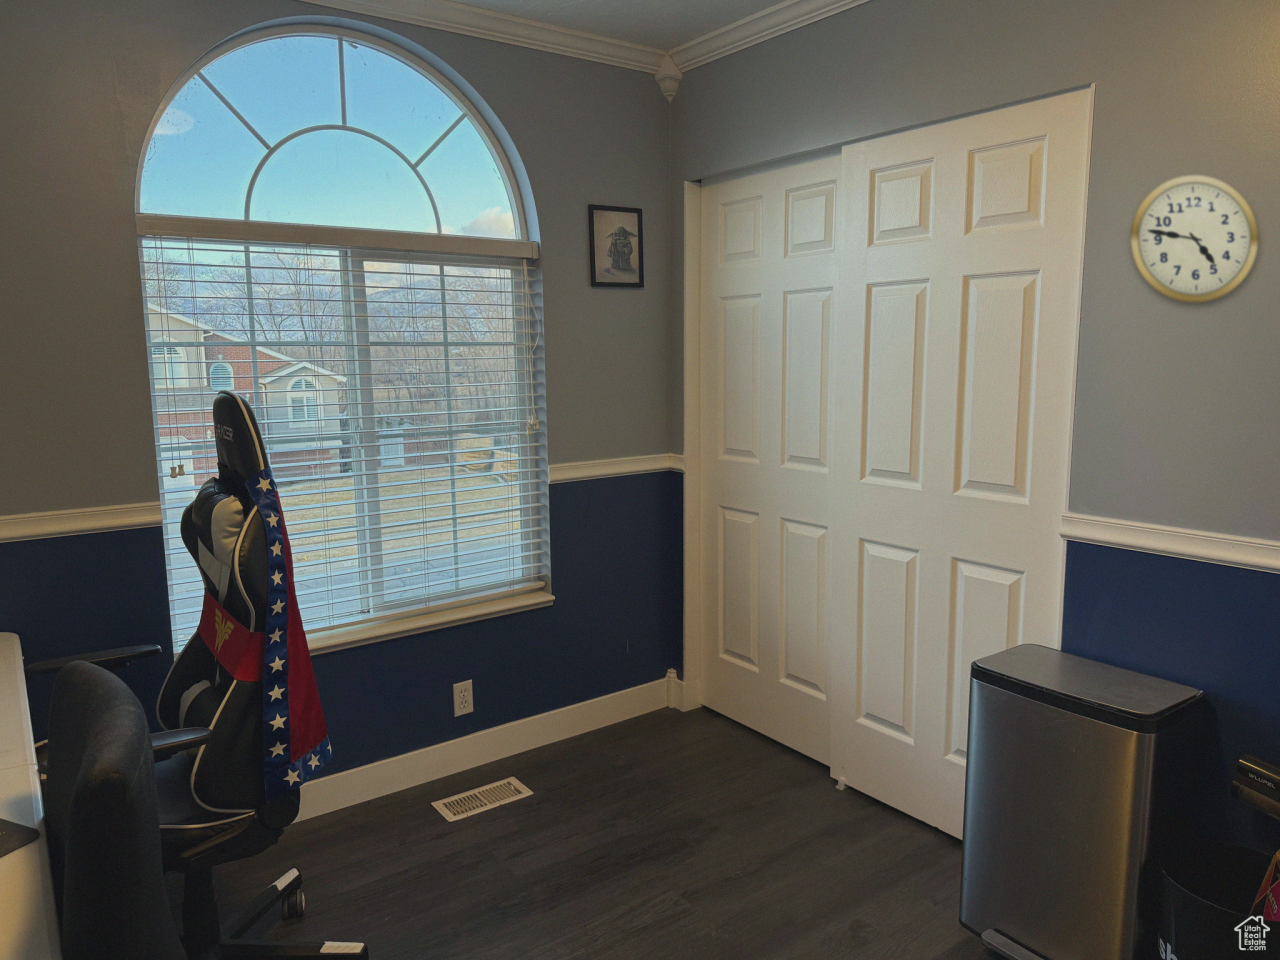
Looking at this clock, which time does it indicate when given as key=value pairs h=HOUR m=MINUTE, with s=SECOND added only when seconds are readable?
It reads h=4 m=47
